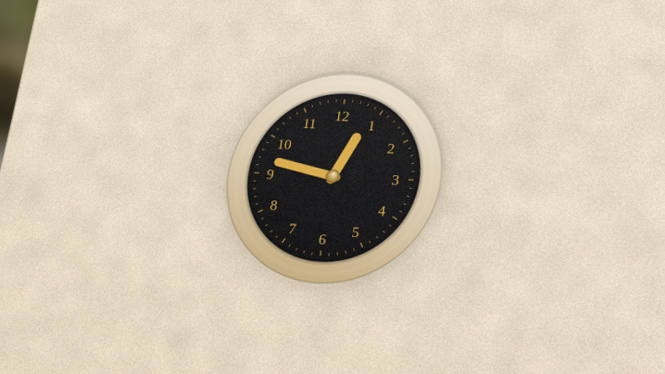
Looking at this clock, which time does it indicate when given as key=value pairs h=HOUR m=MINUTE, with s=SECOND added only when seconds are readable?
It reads h=12 m=47
